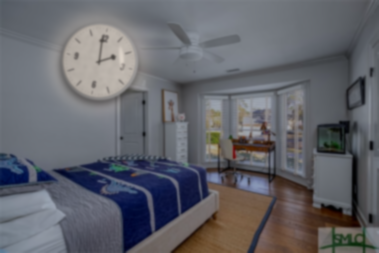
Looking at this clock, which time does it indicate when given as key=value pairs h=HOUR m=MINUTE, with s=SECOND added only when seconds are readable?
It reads h=1 m=59
